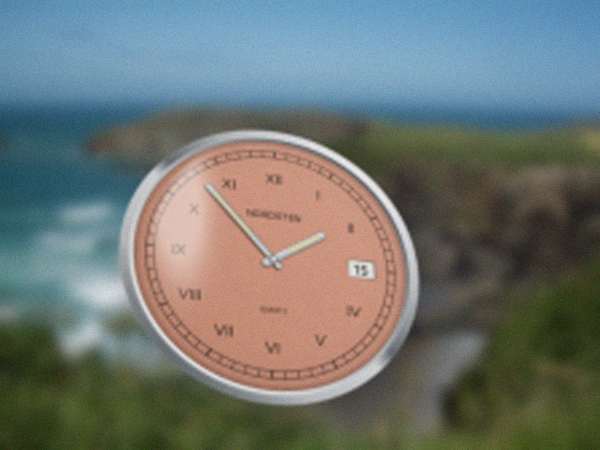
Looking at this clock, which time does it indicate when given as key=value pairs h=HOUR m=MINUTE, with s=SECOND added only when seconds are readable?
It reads h=1 m=53
